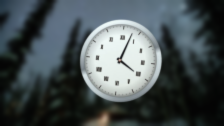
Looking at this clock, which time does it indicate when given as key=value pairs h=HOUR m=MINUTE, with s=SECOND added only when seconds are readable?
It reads h=4 m=3
